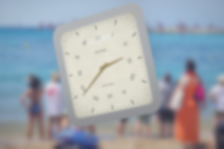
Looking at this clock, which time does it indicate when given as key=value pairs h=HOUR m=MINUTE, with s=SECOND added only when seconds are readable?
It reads h=2 m=39
